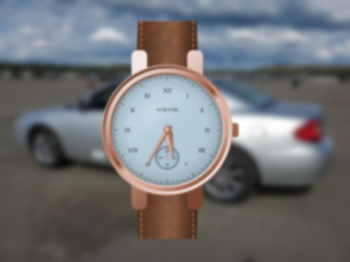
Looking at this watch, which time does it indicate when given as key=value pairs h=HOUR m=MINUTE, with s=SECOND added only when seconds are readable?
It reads h=5 m=35
